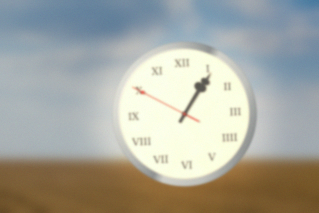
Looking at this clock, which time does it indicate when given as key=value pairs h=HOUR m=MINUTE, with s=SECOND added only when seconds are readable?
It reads h=1 m=5 s=50
